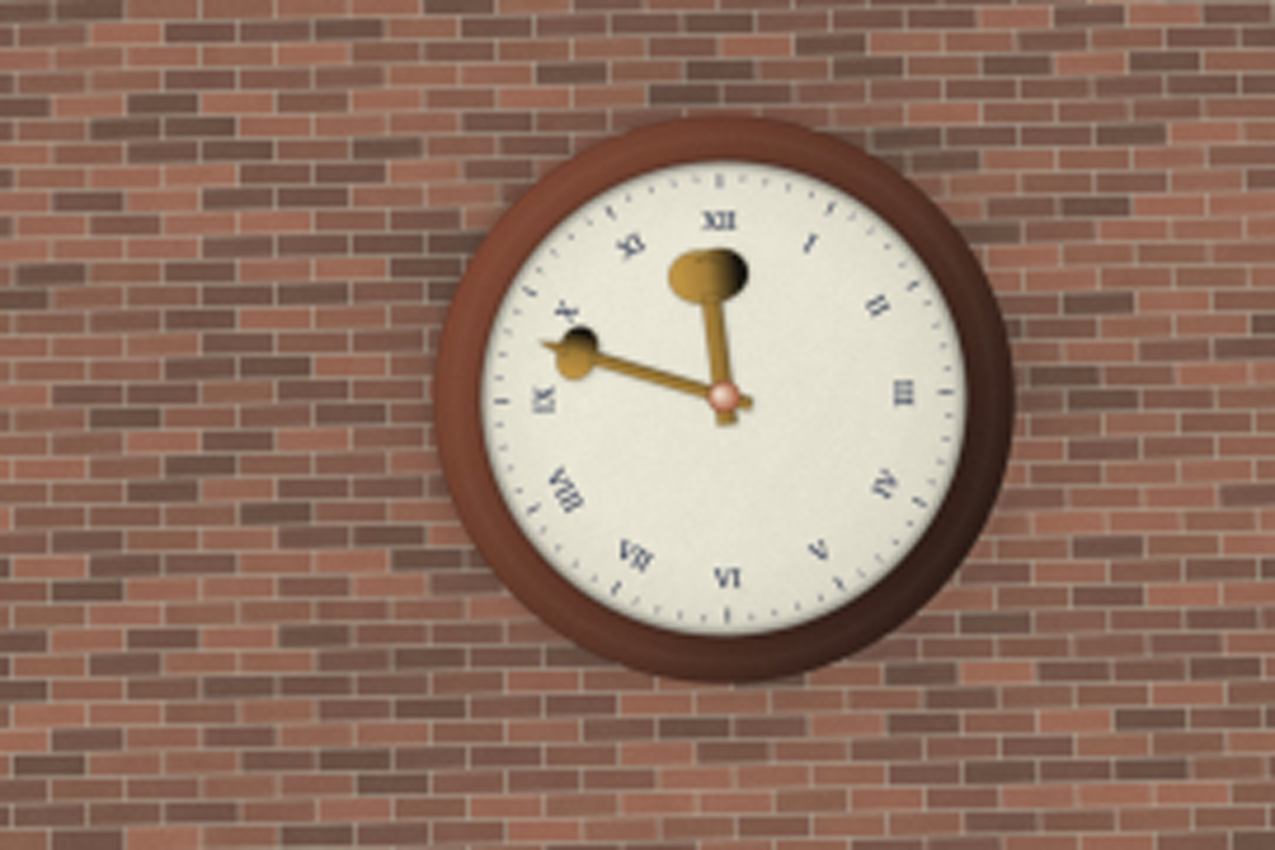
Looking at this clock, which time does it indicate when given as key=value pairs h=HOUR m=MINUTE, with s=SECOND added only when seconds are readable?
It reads h=11 m=48
